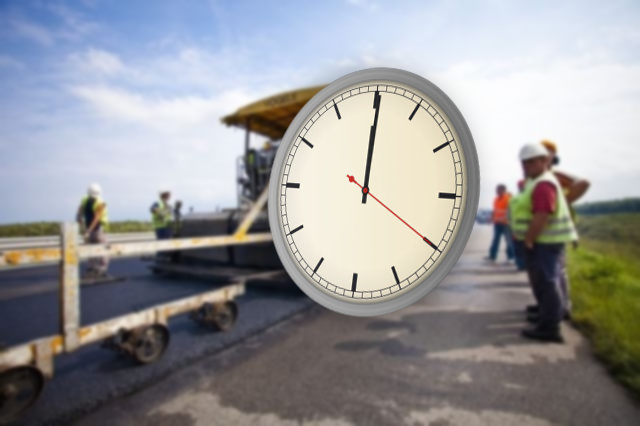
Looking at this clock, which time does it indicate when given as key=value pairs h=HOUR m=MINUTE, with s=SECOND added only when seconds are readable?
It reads h=12 m=0 s=20
